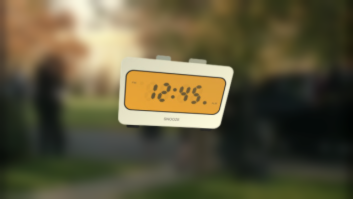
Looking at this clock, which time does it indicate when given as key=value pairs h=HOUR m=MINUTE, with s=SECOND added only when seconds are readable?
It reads h=12 m=45
